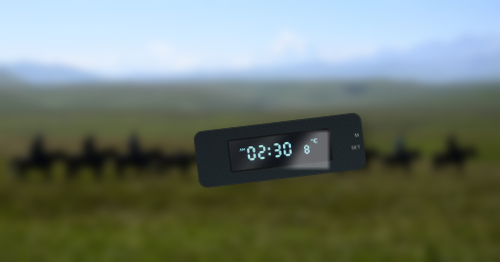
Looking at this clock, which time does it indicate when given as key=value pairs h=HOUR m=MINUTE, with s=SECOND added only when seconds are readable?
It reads h=2 m=30
